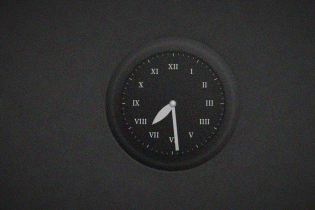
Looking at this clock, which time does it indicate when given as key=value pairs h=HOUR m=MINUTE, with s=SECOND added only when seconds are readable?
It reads h=7 m=29
